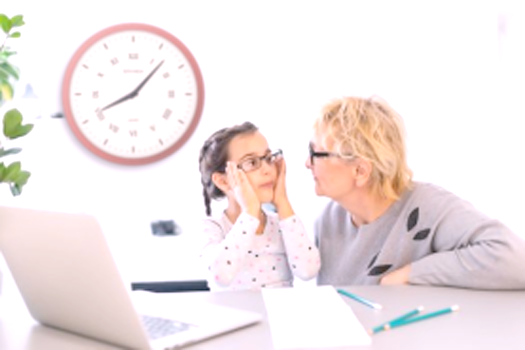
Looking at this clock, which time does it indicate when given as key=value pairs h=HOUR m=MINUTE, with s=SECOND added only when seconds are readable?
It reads h=8 m=7
